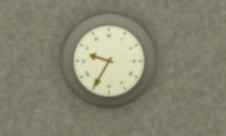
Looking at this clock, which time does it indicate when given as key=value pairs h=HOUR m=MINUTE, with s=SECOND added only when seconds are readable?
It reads h=9 m=35
